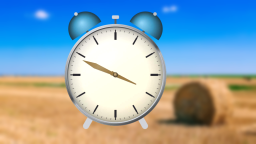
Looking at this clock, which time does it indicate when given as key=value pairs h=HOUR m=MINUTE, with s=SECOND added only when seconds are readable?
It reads h=3 m=49
